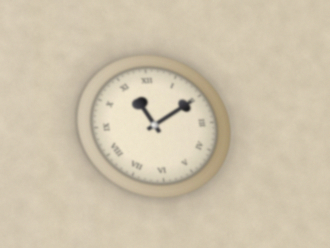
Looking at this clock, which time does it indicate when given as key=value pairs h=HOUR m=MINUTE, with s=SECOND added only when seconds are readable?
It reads h=11 m=10
